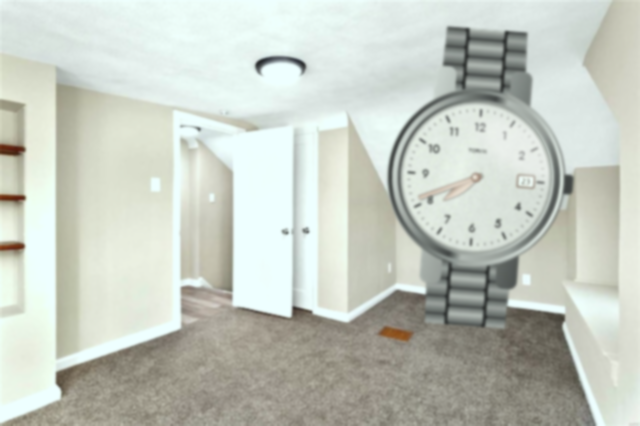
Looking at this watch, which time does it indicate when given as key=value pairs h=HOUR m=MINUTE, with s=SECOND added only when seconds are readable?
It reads h=7 m=41
